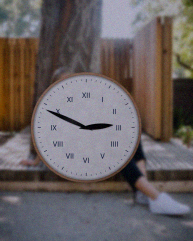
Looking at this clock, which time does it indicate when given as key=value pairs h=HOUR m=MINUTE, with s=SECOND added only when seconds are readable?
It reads h=2 m=49
